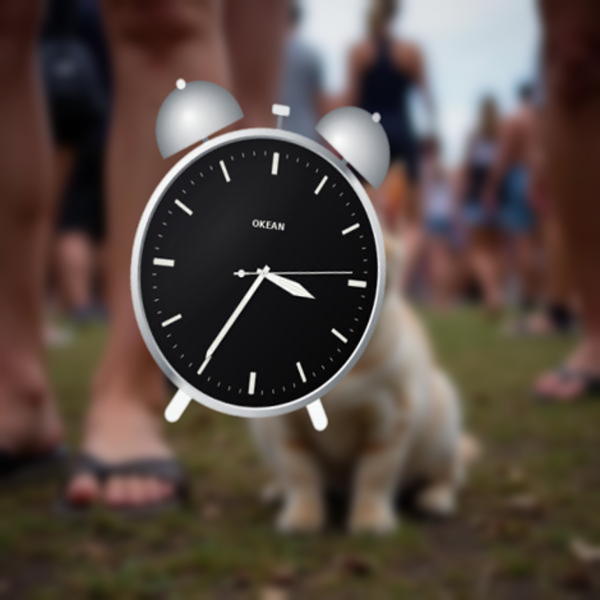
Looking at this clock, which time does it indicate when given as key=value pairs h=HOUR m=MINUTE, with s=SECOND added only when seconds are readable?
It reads h=3 m=35 s=14
